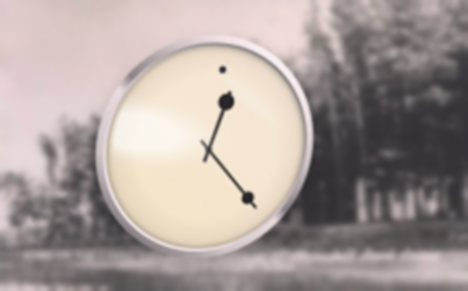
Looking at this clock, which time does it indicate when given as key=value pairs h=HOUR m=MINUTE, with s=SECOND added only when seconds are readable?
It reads h=12 m=22
